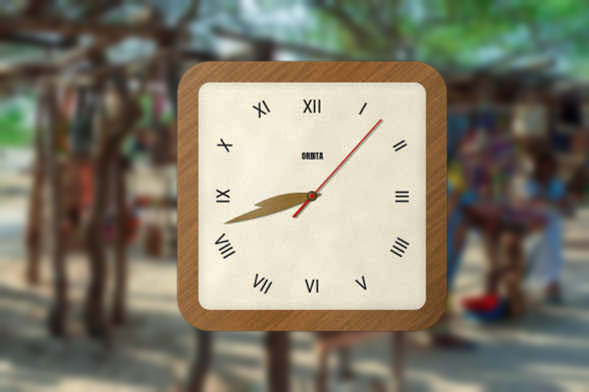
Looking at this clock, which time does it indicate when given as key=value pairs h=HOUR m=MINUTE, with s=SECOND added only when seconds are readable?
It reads h=8 m=42 s=7
